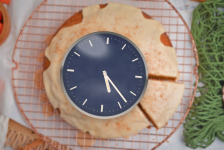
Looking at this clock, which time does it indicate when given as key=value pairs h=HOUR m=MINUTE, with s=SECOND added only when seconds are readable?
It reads h=5 m=23
